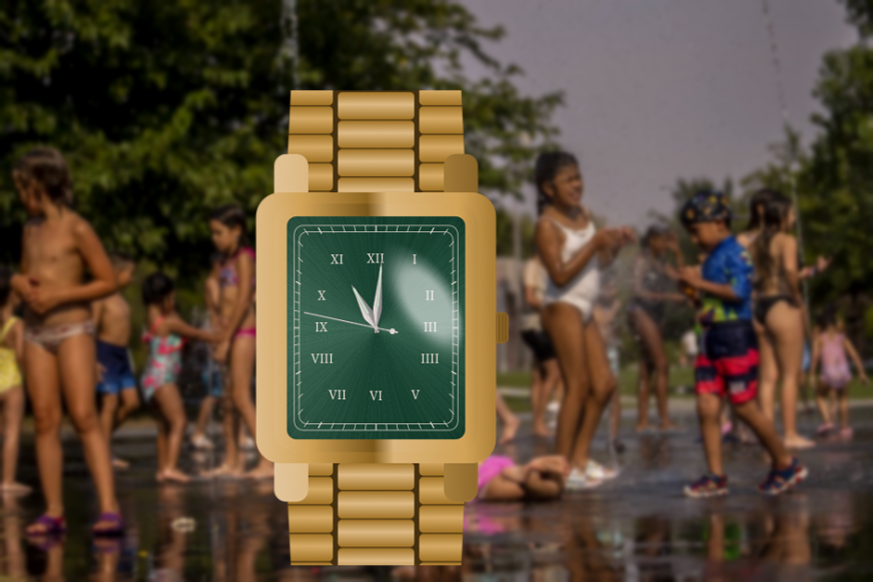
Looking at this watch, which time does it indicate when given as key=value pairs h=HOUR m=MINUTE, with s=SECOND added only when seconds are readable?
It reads h=11 m=0 s=47
